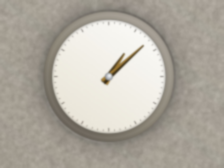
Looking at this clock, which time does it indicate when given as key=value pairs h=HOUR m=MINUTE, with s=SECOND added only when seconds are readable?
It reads h=1 m=8
